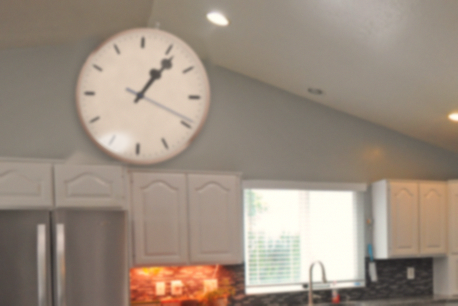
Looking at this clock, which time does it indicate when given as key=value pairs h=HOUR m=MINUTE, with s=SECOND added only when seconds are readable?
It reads h=1 m=6 s=19
